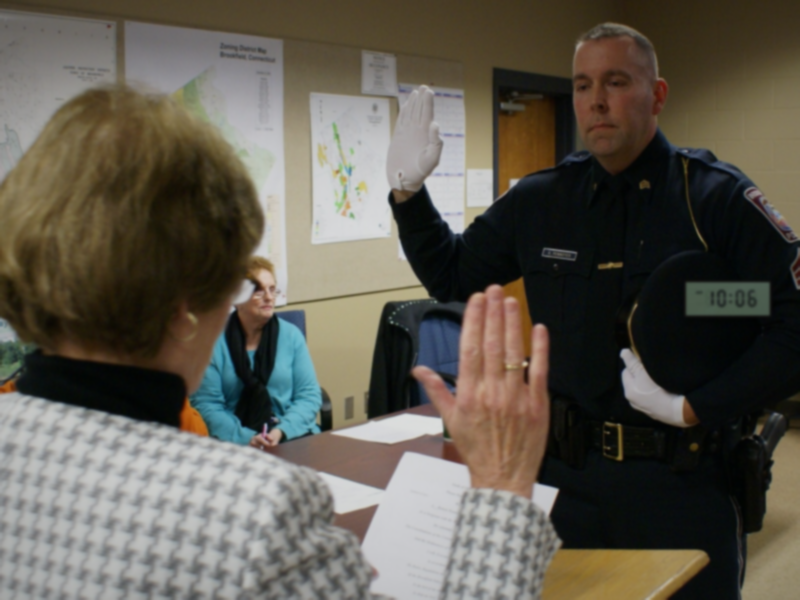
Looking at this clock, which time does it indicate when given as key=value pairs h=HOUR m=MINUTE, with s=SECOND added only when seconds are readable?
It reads h=10 m=6
